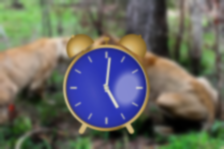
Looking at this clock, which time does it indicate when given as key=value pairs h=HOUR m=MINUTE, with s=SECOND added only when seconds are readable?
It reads h=5 m=1
